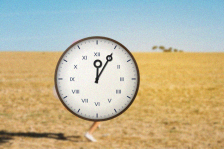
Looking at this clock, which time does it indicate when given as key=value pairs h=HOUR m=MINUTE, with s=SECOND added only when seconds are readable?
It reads h=12 m=5
